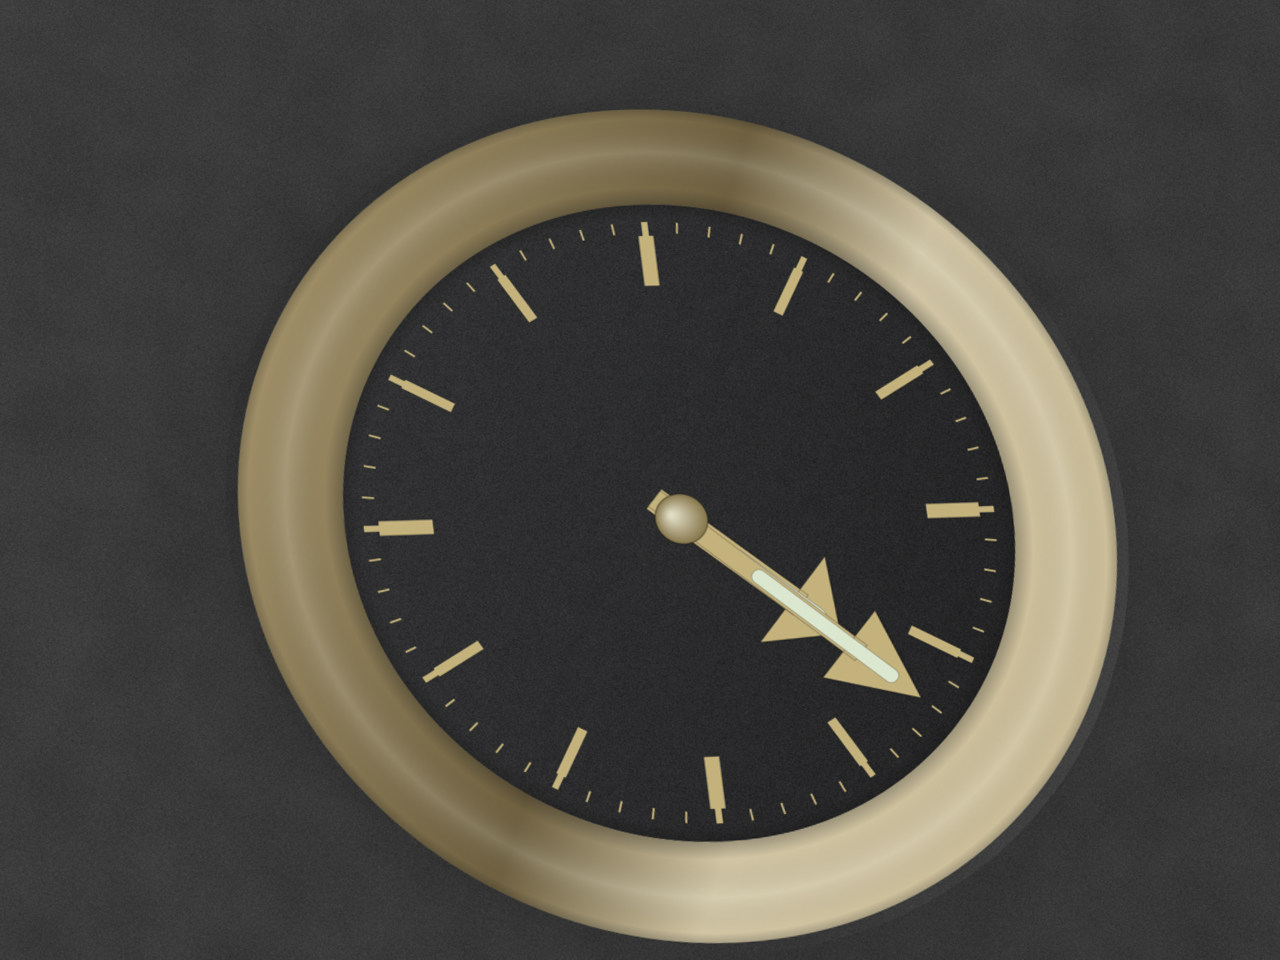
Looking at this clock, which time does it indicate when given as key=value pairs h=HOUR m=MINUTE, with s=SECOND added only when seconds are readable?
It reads h=4 m=22
